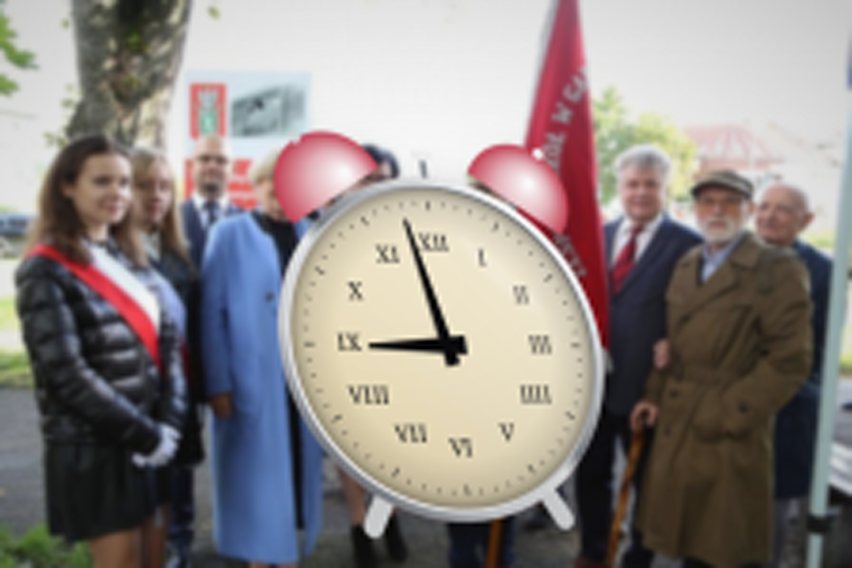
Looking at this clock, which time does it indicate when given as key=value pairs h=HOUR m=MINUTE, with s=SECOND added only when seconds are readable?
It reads h=8 m=58
